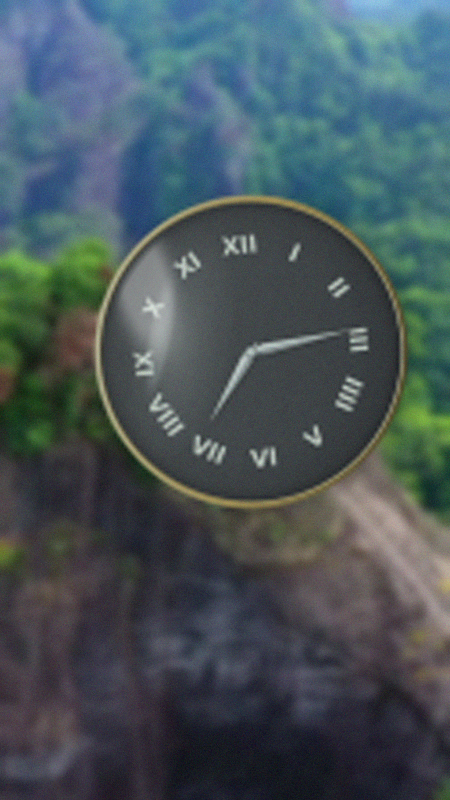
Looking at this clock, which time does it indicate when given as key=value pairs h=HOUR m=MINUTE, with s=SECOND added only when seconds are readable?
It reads h=7 m=14
